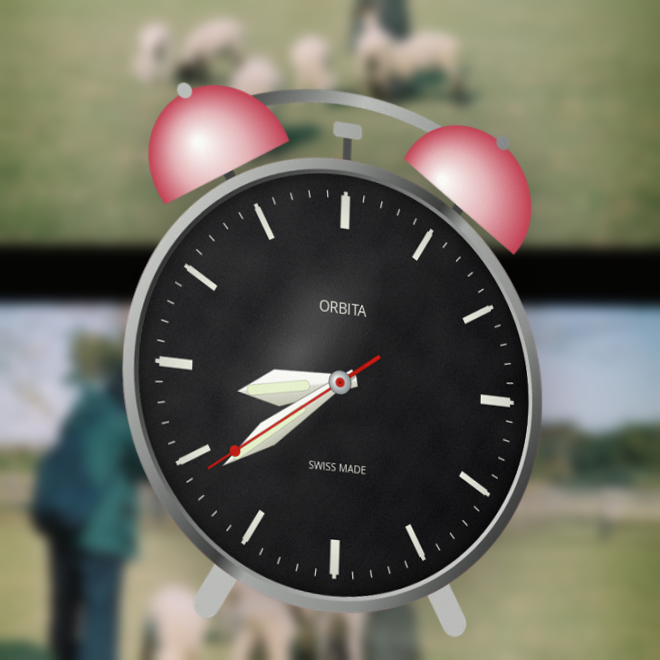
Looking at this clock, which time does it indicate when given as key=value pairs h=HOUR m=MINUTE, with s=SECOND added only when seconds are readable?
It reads h=8 m=38 s=39
